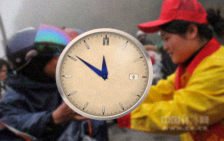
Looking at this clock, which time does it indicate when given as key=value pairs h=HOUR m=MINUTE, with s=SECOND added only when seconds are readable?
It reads h=11 m=51
